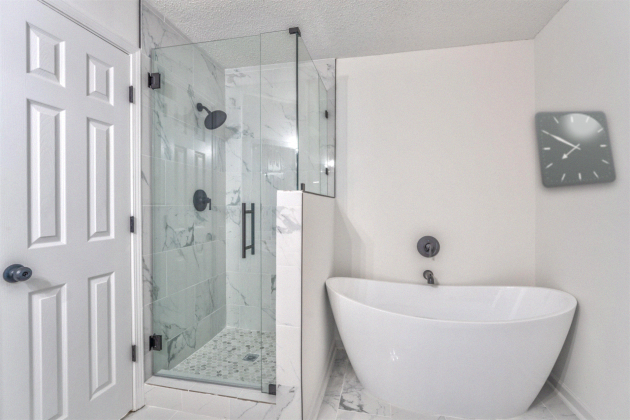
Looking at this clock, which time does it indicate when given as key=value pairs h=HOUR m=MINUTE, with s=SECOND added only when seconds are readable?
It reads h=7 m=50
